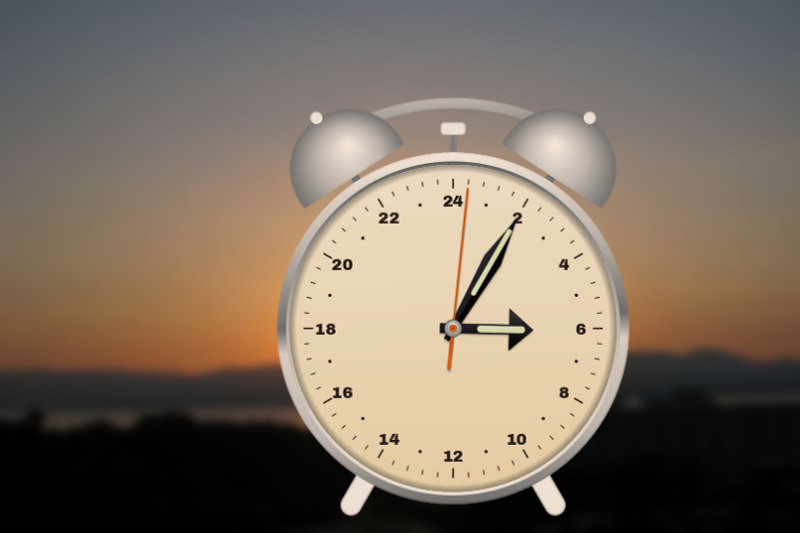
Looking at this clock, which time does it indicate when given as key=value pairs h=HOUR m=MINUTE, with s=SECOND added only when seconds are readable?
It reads h=6 m=5 s=1
